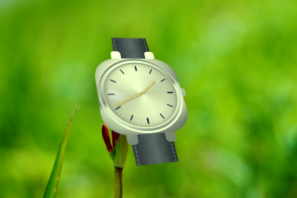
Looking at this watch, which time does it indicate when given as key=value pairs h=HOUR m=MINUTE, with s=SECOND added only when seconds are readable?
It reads h=1 m=41
